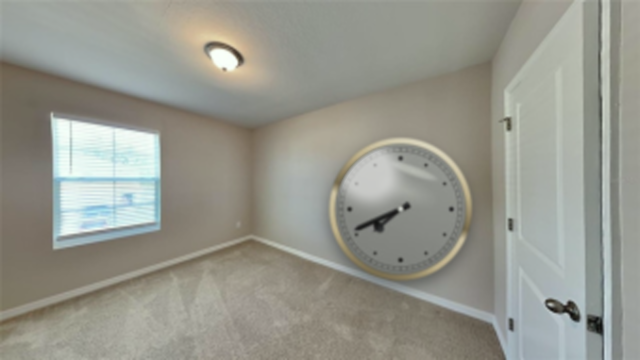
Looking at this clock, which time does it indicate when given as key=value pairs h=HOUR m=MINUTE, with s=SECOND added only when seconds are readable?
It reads h=7 m=41
